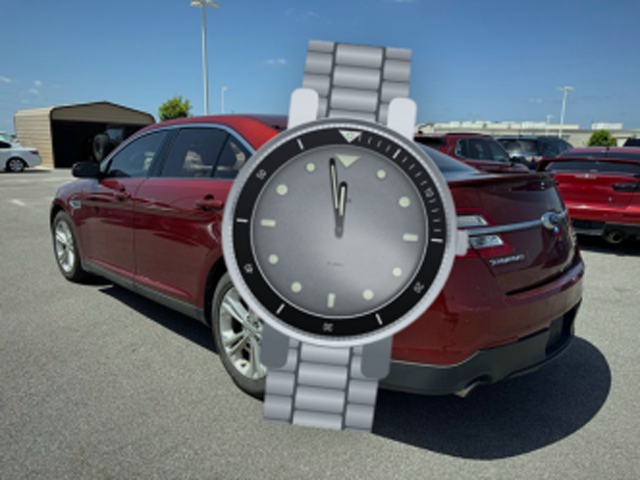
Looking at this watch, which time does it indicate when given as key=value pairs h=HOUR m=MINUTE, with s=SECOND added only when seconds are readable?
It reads h=11 m=58
